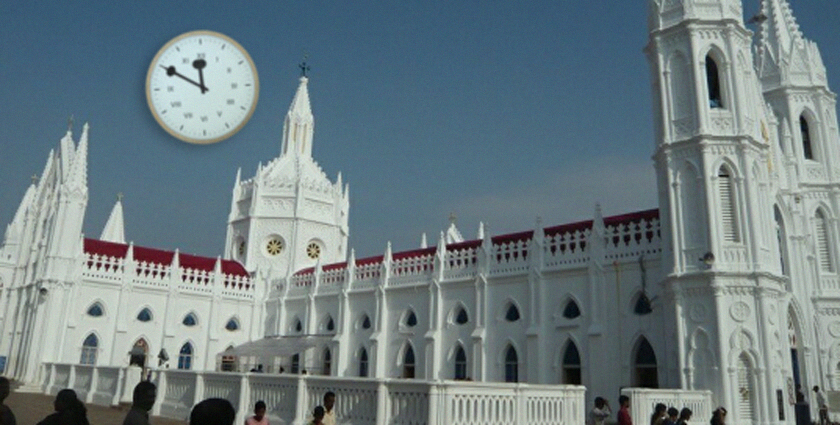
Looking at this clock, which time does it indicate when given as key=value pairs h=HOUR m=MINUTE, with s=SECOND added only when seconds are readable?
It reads h=11 m=50
